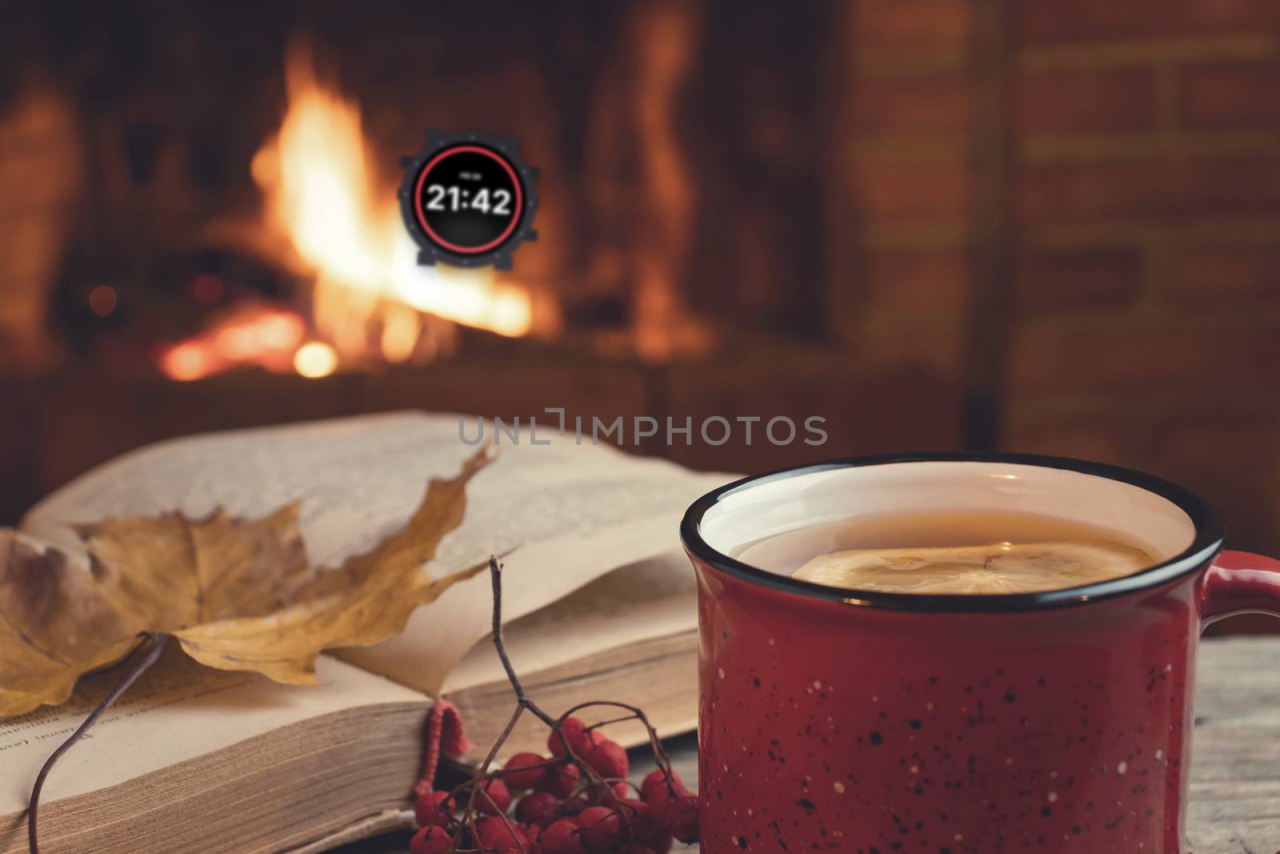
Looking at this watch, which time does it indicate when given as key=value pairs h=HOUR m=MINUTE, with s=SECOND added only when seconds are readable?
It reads h=21 m=42
